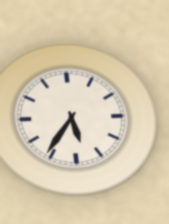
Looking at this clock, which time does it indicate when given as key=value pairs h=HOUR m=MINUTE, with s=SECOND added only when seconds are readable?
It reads h=5 m=36
